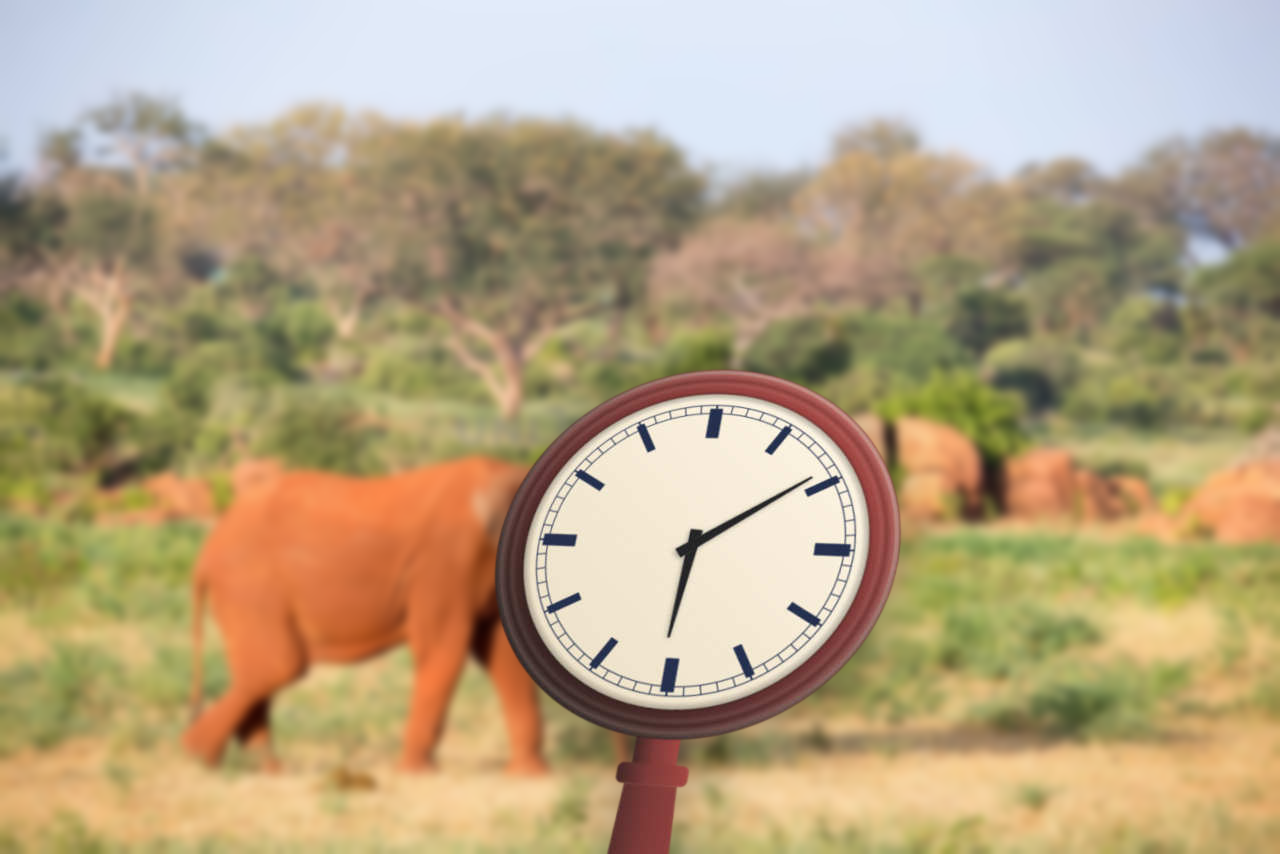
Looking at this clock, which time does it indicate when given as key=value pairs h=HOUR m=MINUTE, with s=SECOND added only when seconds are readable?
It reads h=6 m=9
